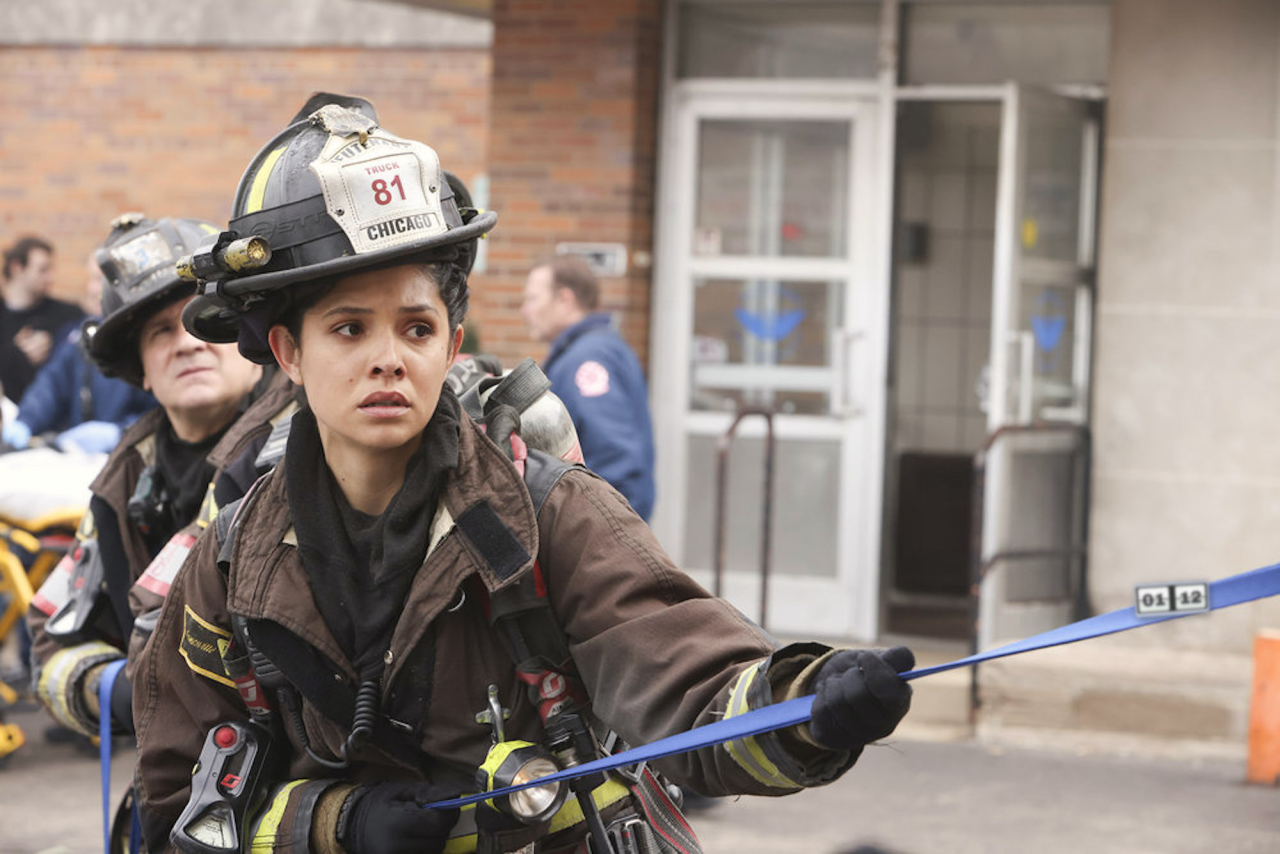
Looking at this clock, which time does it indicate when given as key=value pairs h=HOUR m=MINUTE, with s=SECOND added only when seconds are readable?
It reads h=1 m=12
